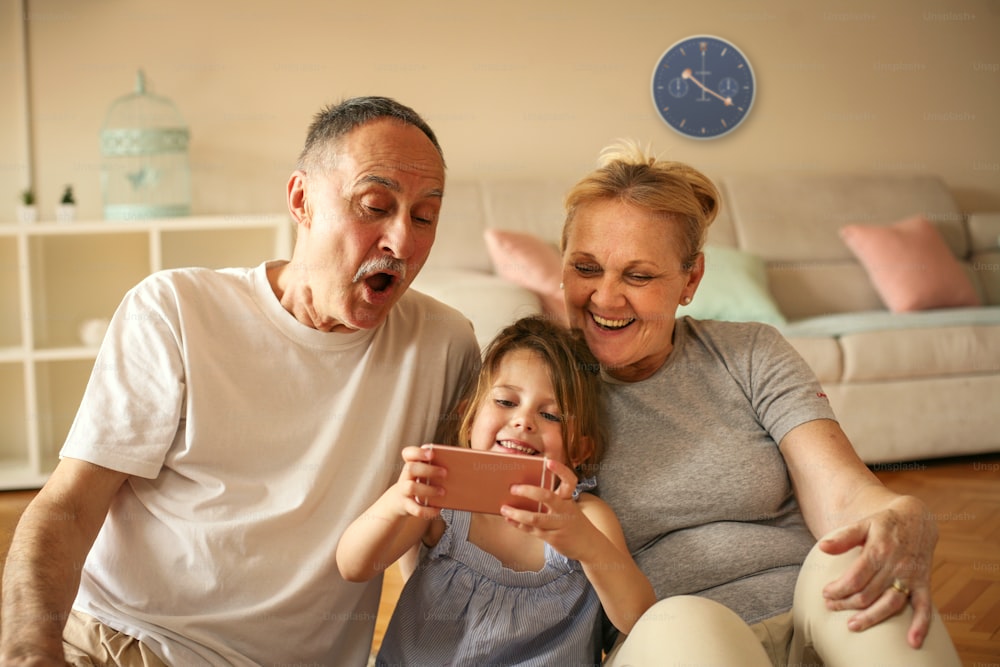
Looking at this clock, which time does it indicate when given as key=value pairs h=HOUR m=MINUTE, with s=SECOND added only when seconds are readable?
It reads h=10 m=20
